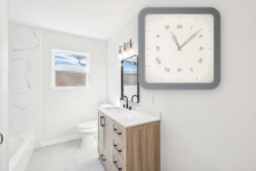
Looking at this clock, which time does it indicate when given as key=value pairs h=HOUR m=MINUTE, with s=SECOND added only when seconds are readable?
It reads h=11 m=8
